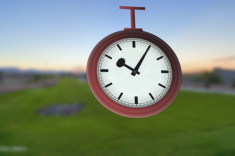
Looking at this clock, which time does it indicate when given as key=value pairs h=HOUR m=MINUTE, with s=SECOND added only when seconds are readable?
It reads h=10 m=5
